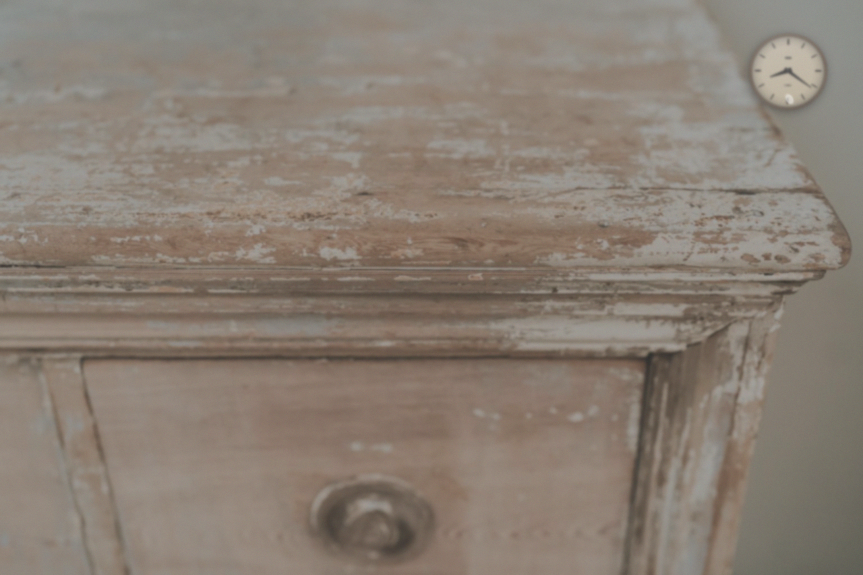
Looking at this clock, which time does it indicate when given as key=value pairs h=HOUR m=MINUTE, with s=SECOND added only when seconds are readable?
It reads h=8 m=21
